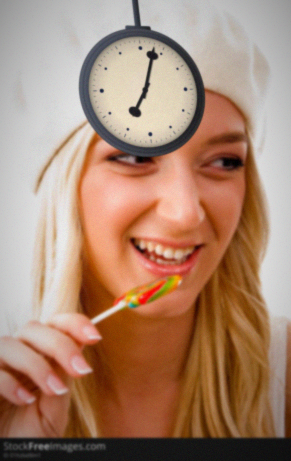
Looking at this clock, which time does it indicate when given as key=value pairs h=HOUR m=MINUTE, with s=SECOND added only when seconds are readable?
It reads h=7 m=3
